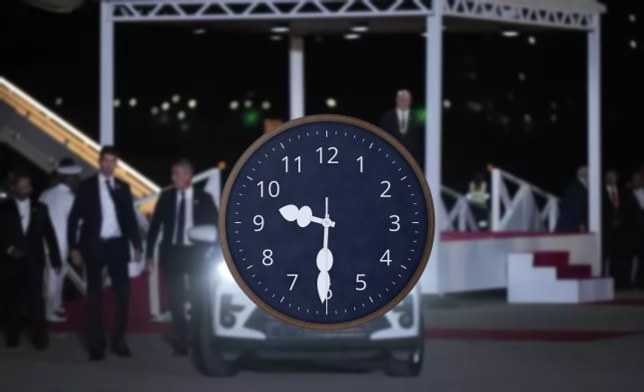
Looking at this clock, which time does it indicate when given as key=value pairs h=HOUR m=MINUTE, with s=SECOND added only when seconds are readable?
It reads h=9 m=30 s=30
